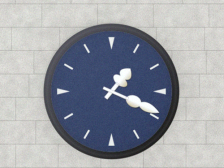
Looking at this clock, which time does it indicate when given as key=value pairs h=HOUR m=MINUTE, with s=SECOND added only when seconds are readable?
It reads h=1 m=19
